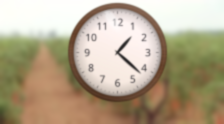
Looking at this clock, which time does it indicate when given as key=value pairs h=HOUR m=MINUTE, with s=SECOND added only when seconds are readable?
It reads h=1 m=22
